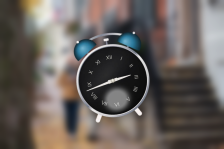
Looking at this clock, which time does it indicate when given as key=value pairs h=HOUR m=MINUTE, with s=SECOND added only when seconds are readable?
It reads h=2 m=43
